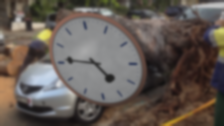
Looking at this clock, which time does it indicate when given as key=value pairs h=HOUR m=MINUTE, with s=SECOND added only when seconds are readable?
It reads h=4 m=46
